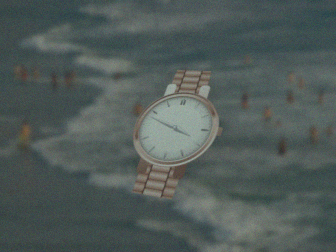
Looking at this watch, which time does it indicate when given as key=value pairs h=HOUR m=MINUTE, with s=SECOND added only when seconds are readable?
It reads h=3 m=48
